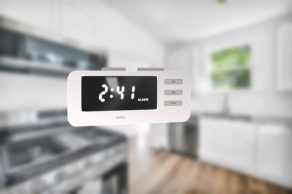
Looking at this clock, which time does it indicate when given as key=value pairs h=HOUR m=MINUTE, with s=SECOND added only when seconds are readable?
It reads h=2 m=41
